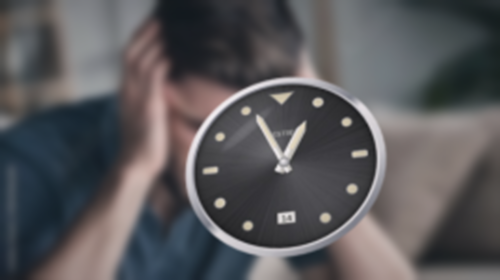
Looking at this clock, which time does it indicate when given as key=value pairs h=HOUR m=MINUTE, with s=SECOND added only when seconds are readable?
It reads h=12 m=56
